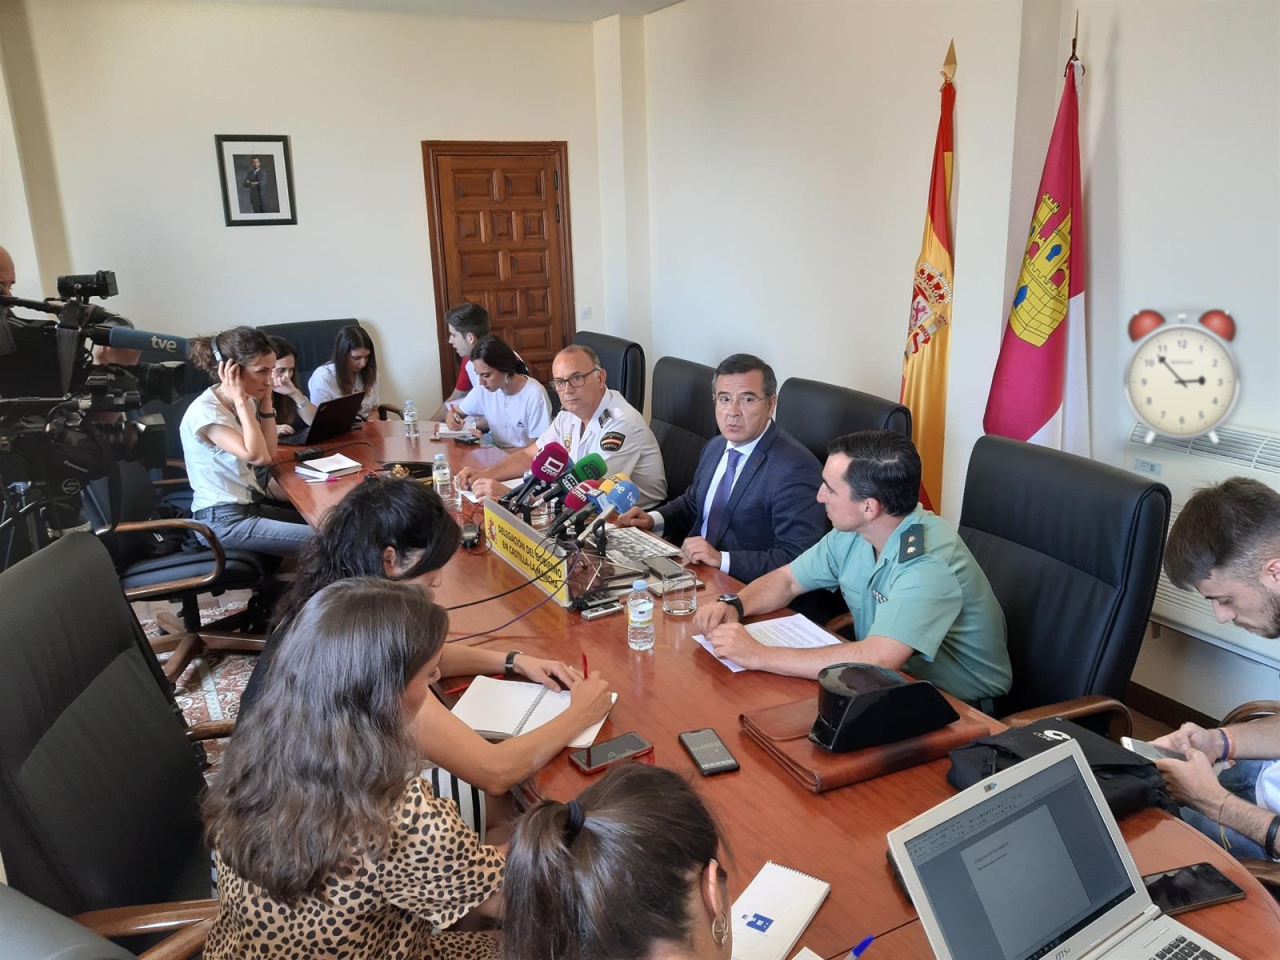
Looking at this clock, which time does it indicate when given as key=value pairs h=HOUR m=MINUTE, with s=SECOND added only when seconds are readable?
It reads h=2 m=53
